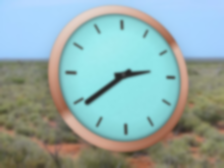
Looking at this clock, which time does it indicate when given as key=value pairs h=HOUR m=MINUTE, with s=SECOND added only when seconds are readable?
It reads h=2 m=39
